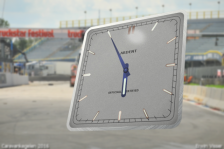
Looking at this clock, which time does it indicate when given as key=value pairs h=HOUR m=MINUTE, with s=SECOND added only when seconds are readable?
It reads h=5 m=55
